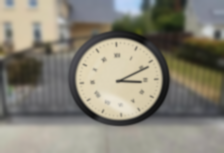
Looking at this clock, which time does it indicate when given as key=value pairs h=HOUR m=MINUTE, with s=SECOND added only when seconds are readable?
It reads h=3 m=11
